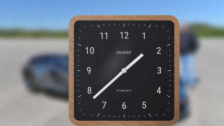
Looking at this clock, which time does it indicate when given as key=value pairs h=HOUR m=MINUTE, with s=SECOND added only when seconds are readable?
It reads h=1 m=38
